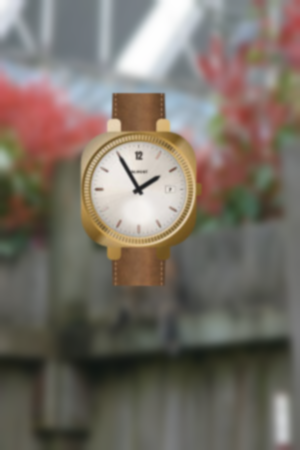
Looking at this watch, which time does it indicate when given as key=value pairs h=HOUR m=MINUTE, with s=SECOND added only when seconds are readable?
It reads h=1 m=55
